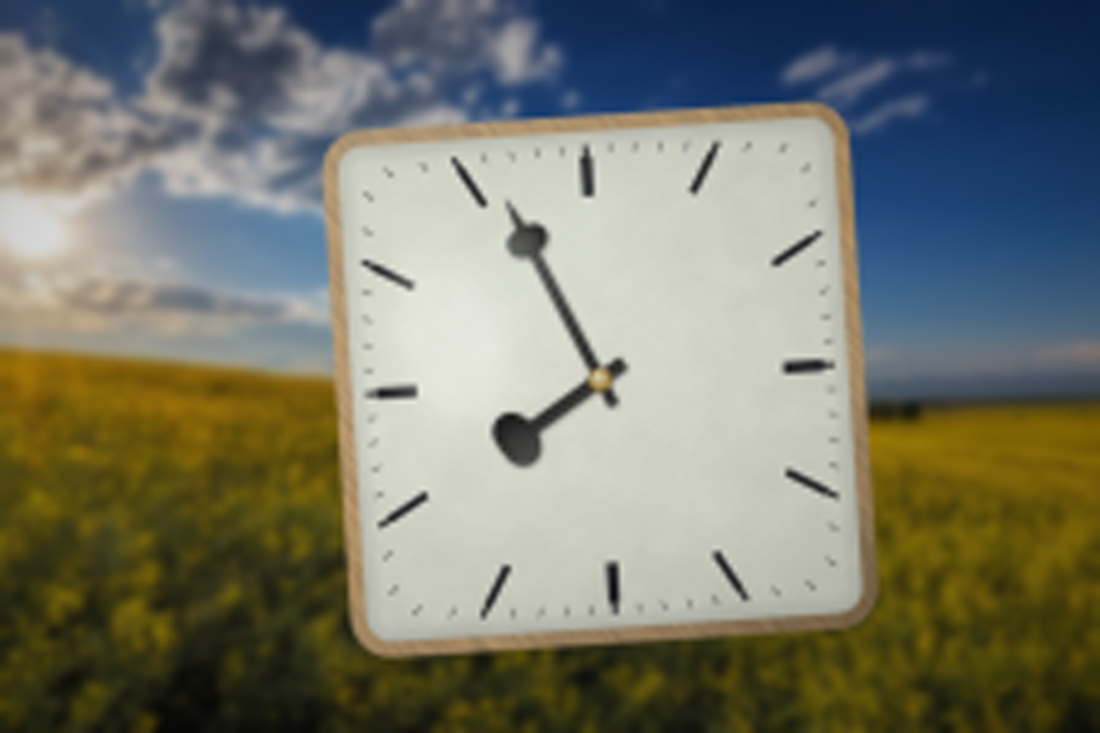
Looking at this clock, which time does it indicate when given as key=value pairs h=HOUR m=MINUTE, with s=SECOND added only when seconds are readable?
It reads h=7 m=56
